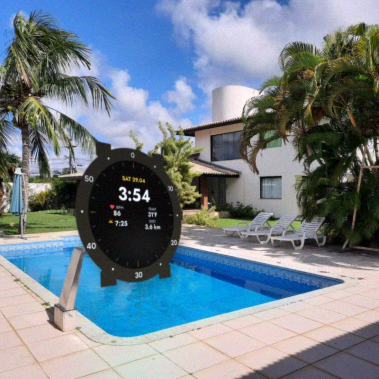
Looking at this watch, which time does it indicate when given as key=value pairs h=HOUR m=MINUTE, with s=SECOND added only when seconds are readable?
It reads h=3 m=54
